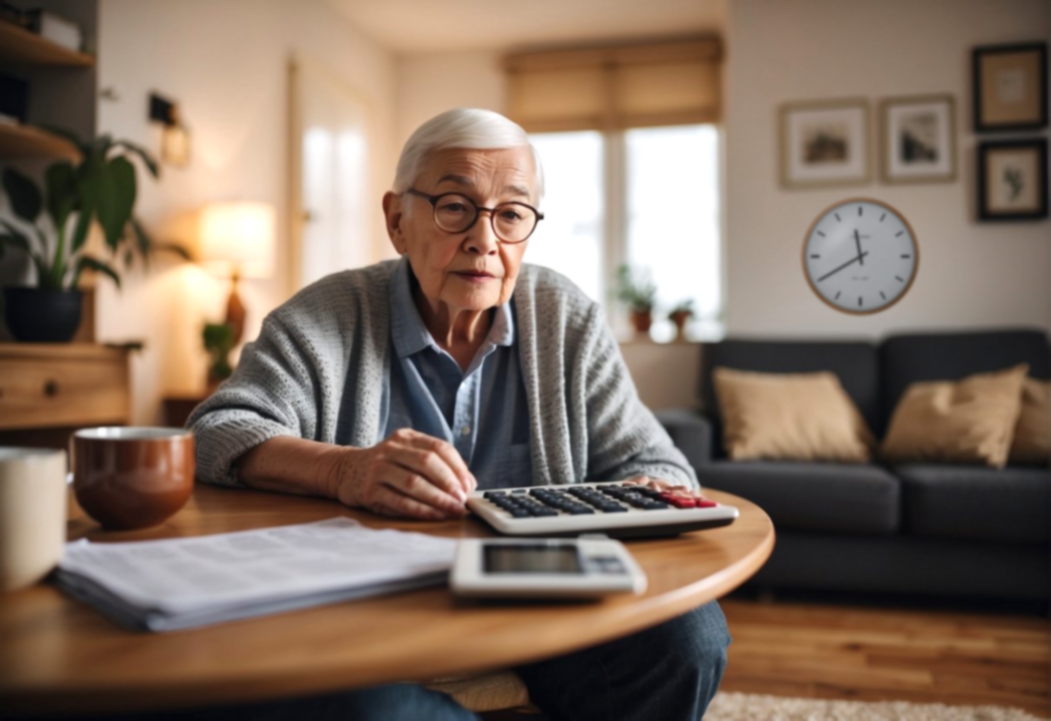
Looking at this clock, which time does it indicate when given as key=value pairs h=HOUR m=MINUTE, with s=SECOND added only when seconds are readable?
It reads h=11 m=40
